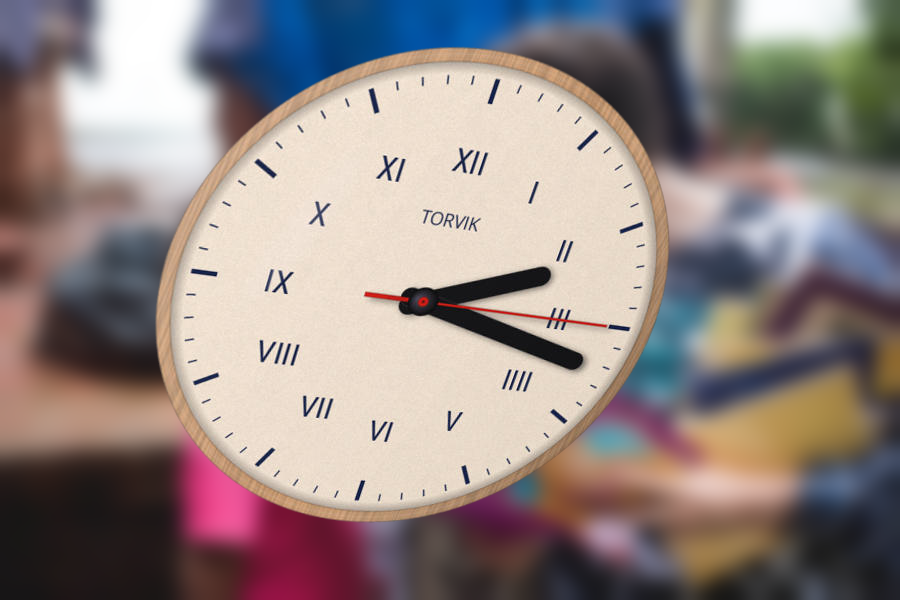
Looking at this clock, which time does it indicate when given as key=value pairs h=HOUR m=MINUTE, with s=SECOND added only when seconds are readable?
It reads h=2 m=17 s=15
